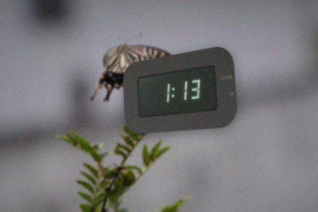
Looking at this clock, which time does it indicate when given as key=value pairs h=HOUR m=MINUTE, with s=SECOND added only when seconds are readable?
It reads h=1 m=13
